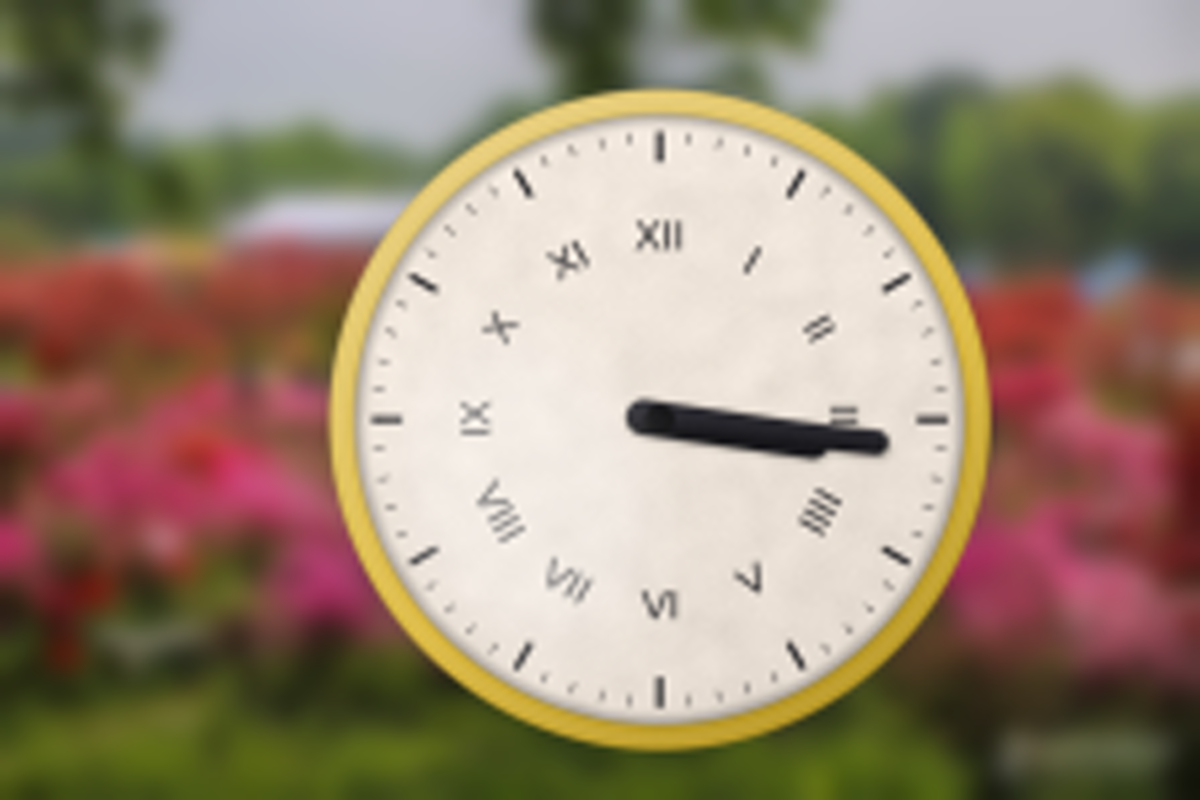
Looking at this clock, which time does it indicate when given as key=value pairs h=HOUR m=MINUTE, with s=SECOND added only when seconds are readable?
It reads h=3 m=16
